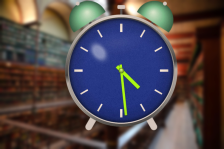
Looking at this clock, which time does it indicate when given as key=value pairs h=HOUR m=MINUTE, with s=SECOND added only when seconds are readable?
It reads h=4 m=29
